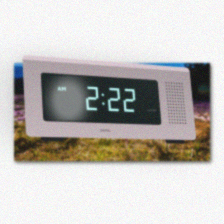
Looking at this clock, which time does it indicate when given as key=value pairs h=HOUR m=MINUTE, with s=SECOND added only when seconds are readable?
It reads h=2 m=22
